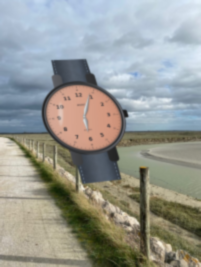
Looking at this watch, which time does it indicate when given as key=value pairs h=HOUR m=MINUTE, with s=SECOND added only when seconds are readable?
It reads h=6 m=4
